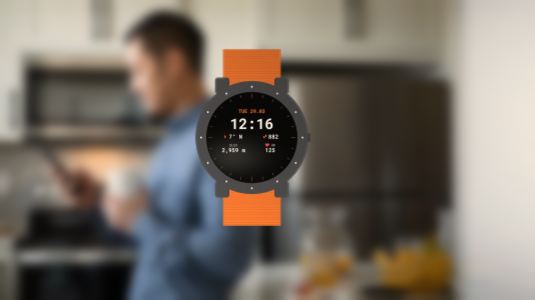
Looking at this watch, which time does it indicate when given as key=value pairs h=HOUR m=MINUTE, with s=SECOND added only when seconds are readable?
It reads h=12 m=16
